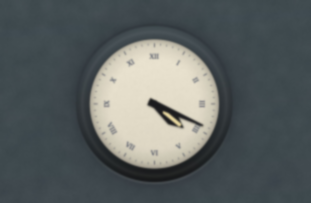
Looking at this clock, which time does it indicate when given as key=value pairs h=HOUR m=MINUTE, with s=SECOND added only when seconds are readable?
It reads h=4 m=19
